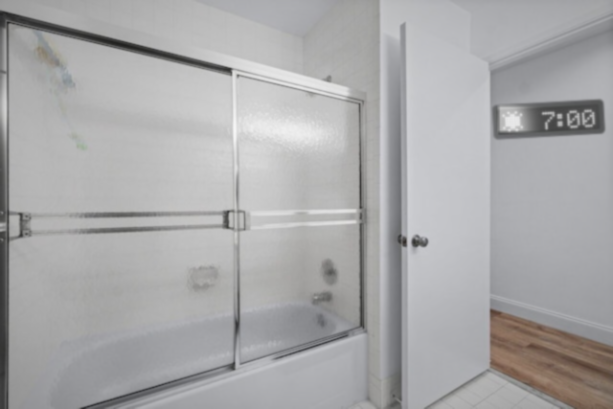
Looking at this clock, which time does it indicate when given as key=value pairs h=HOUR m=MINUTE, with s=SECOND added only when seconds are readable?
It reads h=7 m=0
